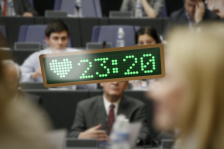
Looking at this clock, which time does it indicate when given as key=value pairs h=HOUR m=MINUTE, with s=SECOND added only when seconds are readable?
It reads h=23 m=20
